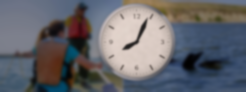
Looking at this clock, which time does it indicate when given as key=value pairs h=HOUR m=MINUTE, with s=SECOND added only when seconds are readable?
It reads h=8 m=4
